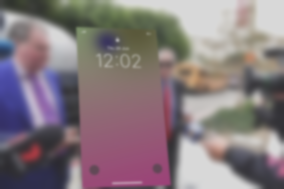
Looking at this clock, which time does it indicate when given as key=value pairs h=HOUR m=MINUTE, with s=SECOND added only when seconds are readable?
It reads h=12 m=2
